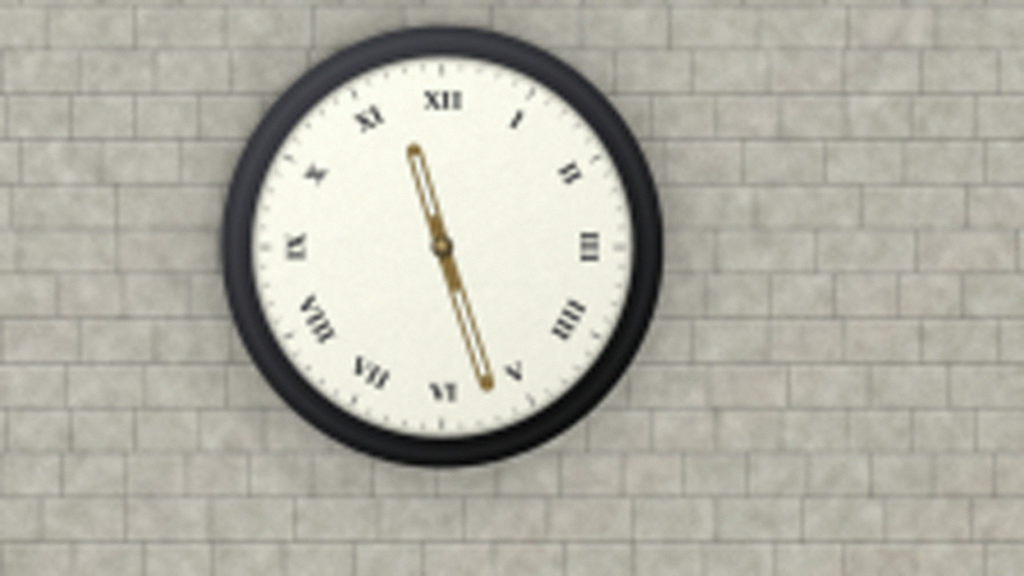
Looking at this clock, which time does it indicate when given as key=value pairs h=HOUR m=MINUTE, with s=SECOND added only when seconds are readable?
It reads h=11 m=27
